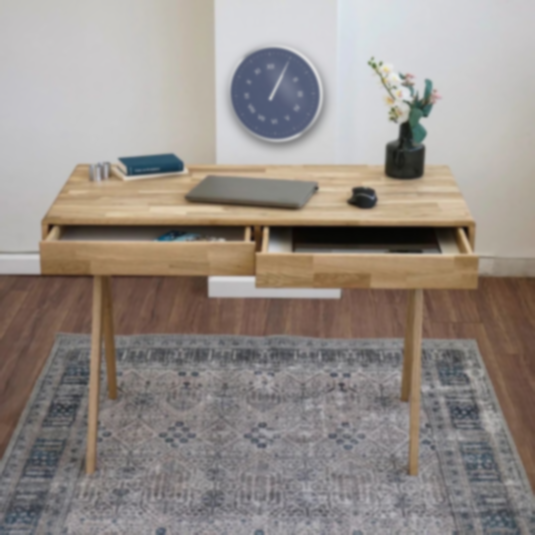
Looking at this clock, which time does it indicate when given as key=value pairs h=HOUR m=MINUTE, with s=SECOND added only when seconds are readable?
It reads h=1 m=5
